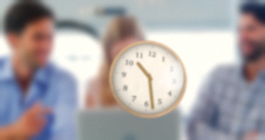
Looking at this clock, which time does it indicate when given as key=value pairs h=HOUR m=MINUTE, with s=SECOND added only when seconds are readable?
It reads h=10 m=28
